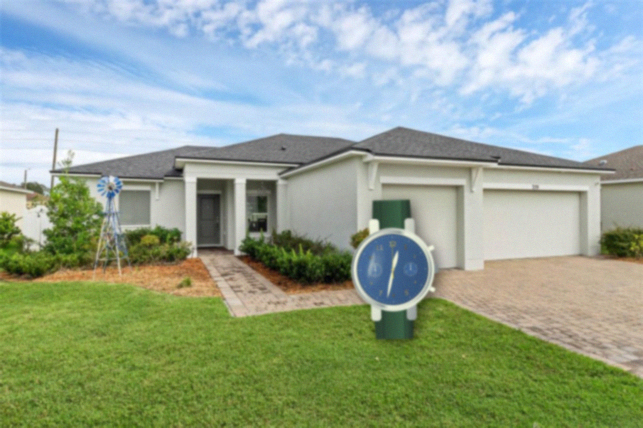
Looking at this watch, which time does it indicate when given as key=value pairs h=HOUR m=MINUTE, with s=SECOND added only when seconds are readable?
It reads h=12 m=32
